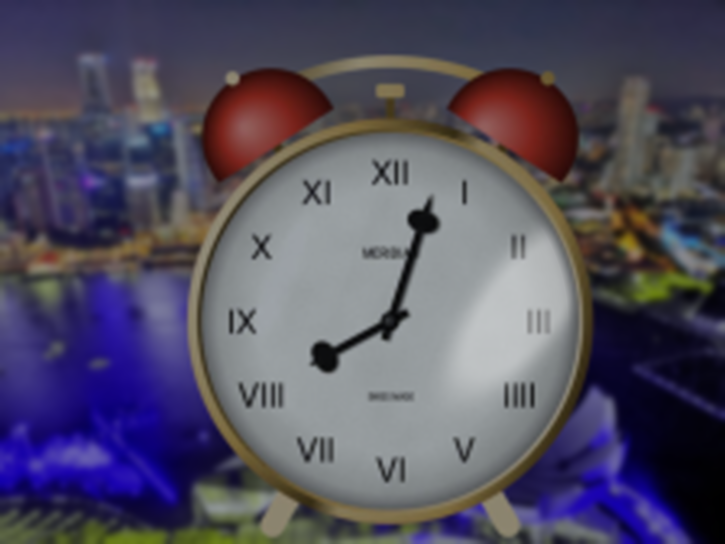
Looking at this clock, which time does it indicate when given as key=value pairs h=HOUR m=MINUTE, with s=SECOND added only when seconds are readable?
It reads h=8 m=3
